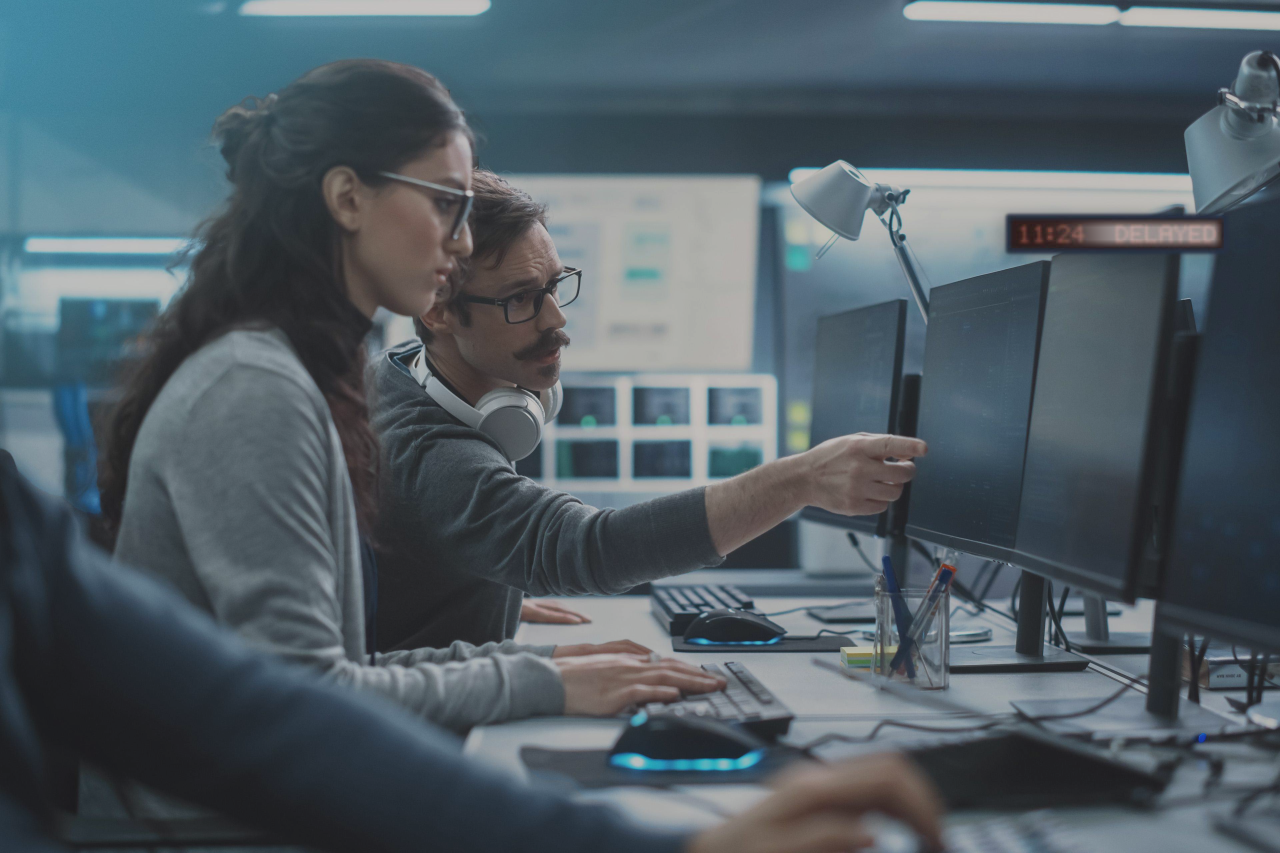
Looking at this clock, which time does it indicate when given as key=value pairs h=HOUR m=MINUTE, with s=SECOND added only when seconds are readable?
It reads h=11 m=24
